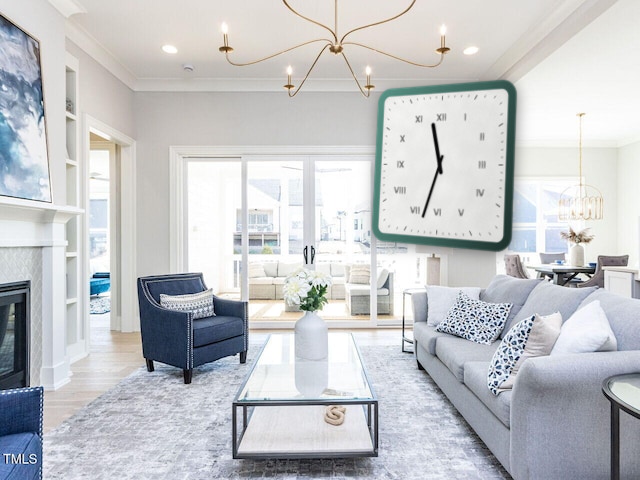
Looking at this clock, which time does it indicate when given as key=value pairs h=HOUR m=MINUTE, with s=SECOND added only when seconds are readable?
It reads h=11 m=33
